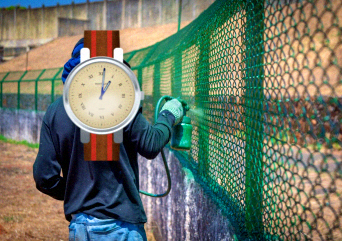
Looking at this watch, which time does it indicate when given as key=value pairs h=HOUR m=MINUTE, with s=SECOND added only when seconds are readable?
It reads h=1 m=1
